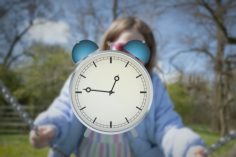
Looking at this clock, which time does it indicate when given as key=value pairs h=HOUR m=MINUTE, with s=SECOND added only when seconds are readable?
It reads h=12 m=46
